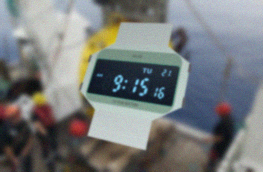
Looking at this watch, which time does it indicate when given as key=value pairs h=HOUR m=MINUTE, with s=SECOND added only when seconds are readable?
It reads h=9 m=15 s=16
